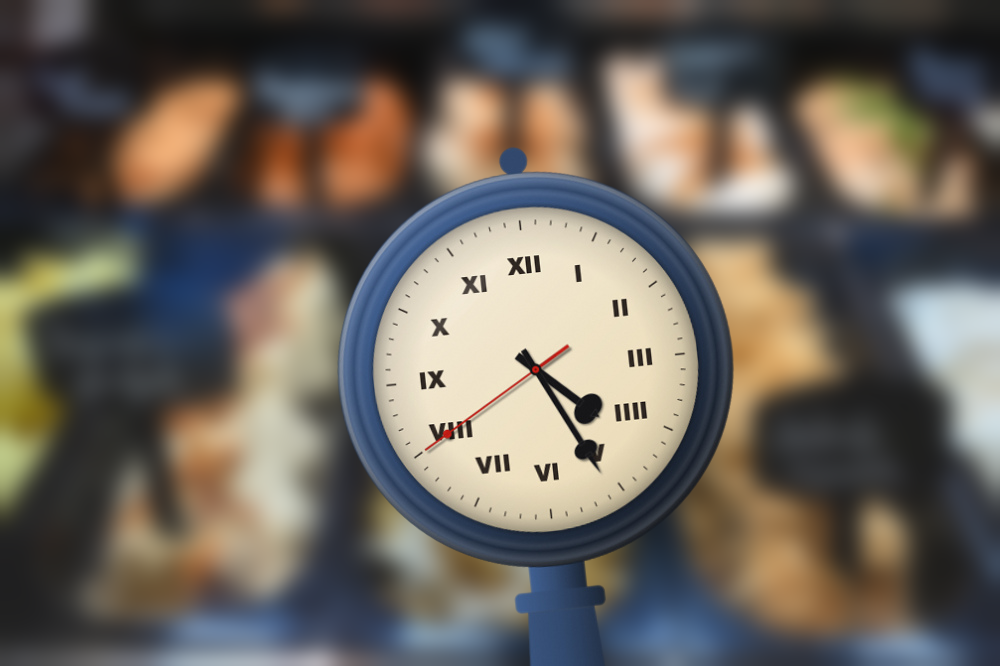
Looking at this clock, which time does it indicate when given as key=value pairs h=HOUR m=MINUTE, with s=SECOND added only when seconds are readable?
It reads h=4 m=25 s=40
